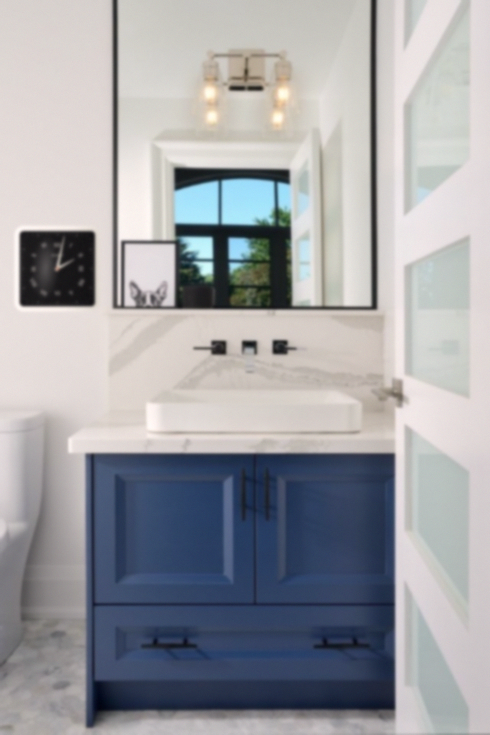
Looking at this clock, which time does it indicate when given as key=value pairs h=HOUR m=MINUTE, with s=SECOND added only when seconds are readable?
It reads h=2 m=2
